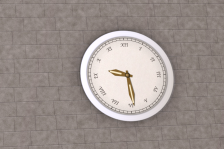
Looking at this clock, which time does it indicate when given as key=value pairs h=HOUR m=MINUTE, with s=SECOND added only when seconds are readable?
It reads h=9 m=29
